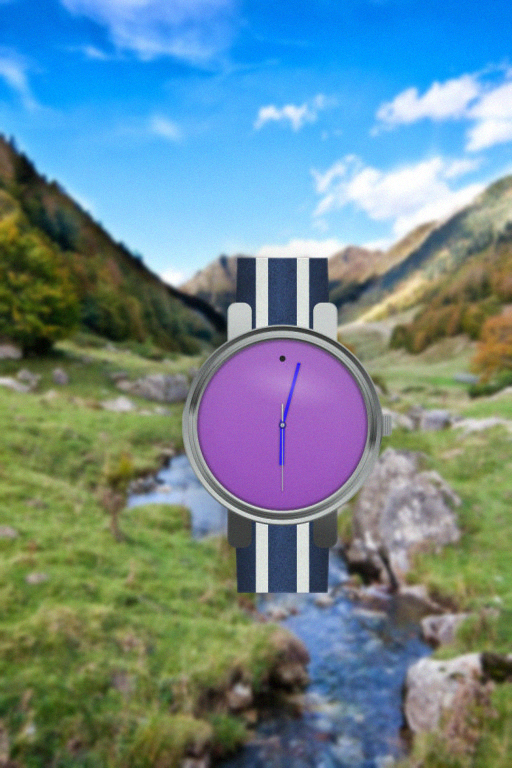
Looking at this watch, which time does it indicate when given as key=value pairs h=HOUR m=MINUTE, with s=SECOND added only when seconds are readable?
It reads h=6 m=2 s=30
